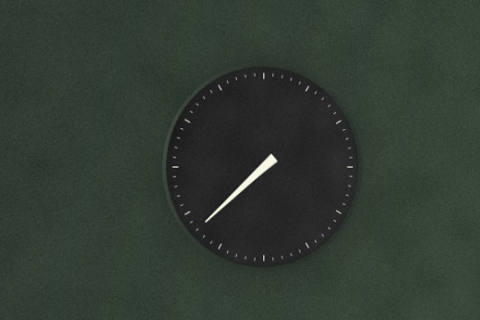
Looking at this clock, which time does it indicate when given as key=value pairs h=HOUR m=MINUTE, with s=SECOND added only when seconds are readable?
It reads h=7 m=38
